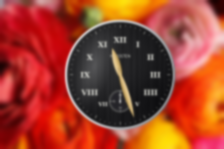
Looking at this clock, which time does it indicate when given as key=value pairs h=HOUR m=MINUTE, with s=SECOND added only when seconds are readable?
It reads h=11 m=27
